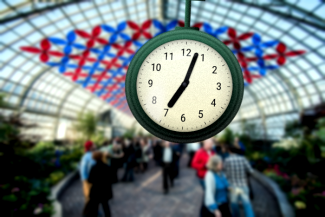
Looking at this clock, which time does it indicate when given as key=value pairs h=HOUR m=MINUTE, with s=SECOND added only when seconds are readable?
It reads h=7 m=3
